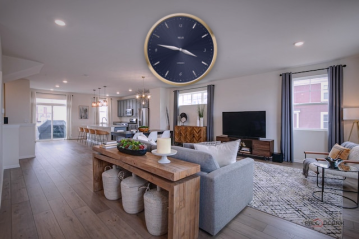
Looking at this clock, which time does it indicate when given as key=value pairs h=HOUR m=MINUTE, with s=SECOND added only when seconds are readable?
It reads h=3 m=47
